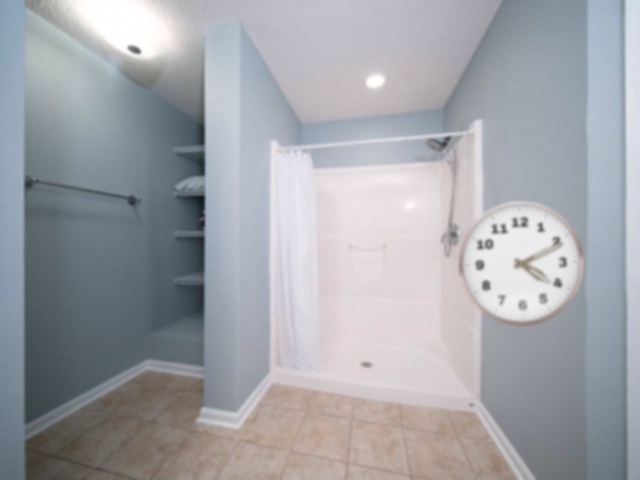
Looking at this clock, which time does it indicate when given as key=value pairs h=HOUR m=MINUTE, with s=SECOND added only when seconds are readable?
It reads h=4 m=11
